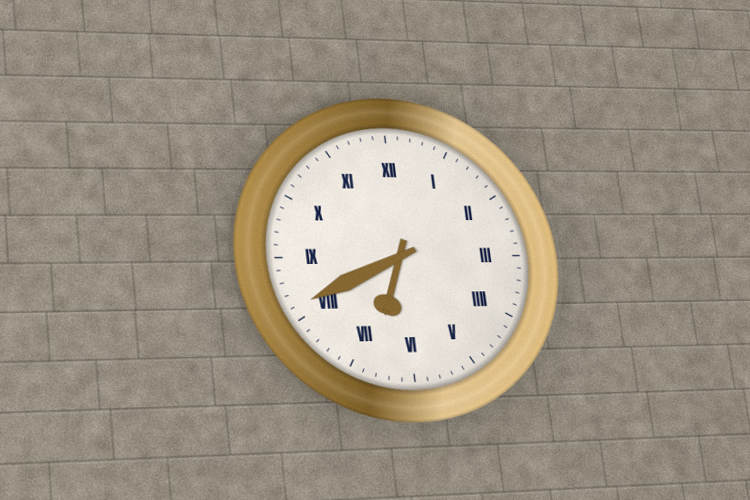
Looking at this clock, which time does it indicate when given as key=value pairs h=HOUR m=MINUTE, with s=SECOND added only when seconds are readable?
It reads h=6 m=41
